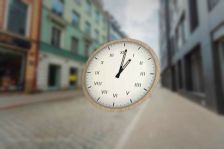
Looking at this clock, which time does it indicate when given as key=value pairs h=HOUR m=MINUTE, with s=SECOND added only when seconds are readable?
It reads h=1 m=1
